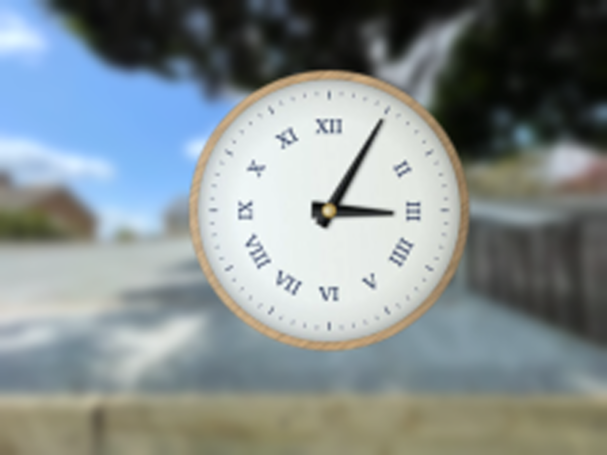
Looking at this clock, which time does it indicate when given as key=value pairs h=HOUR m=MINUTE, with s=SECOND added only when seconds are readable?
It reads h=3 m=5
